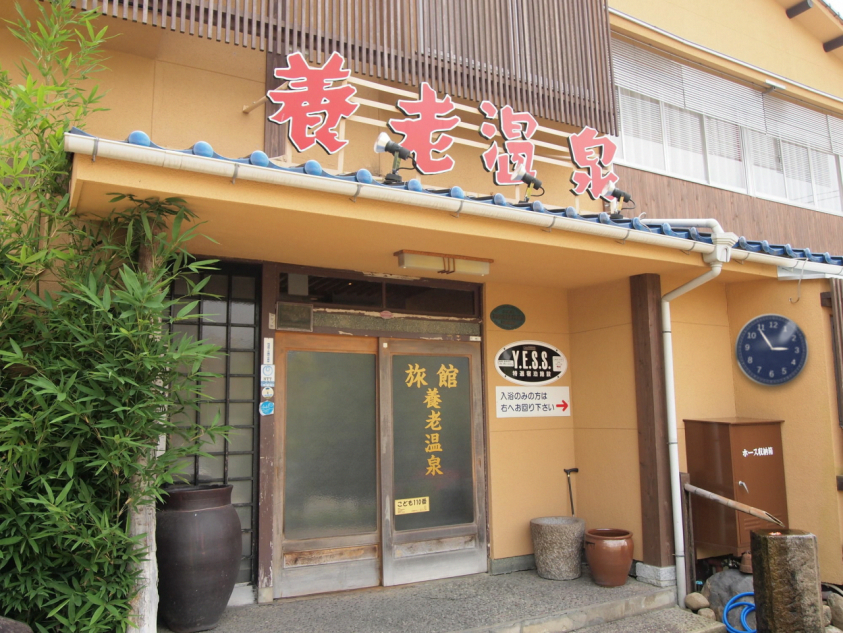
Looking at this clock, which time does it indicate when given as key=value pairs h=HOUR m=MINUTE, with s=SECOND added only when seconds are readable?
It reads h=2 m=54
